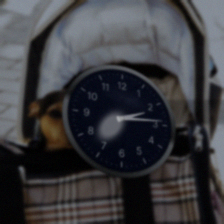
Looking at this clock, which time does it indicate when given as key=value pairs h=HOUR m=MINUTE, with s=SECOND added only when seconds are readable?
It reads h=2 m=14
